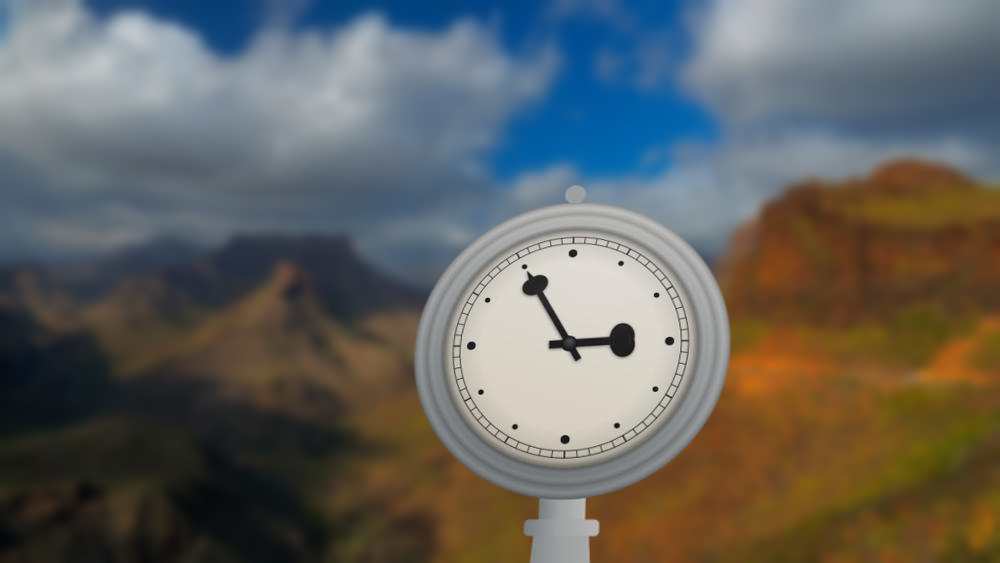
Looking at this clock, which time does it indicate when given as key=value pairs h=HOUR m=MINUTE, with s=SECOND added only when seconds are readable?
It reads h=2 m=55
